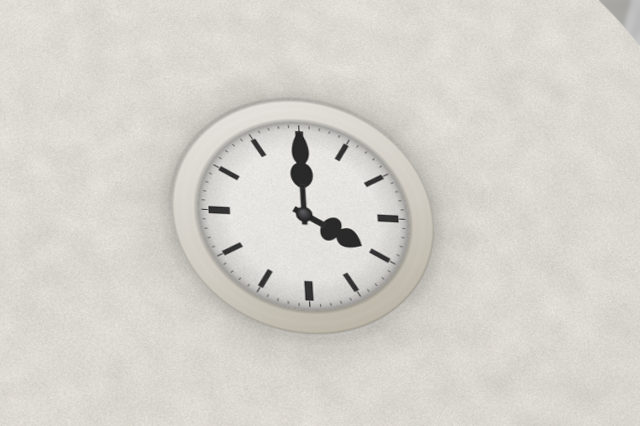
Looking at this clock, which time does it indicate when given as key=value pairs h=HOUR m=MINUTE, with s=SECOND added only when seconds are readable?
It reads h=4 m=0
